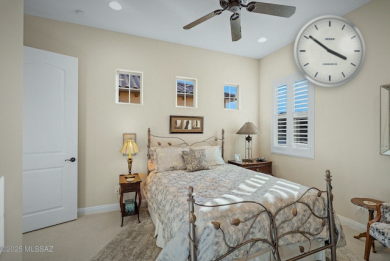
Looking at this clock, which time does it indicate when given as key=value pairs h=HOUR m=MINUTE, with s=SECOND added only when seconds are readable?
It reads h=3 m=51
